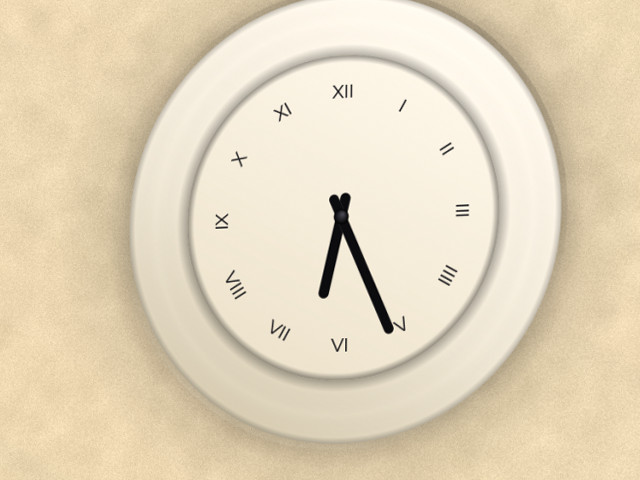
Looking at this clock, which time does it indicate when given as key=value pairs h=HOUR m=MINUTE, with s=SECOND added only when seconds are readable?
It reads h=6 m=26
